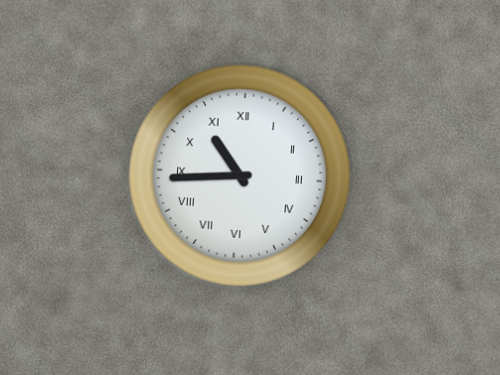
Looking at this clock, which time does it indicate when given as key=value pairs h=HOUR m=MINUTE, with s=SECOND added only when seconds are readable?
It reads h=10 m=44
